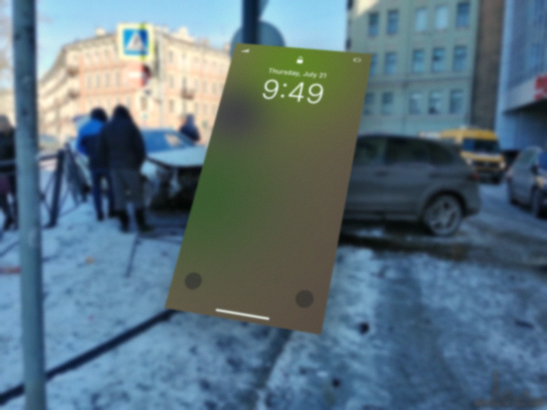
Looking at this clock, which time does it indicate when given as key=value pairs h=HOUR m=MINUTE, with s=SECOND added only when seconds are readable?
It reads h=9 m=49
